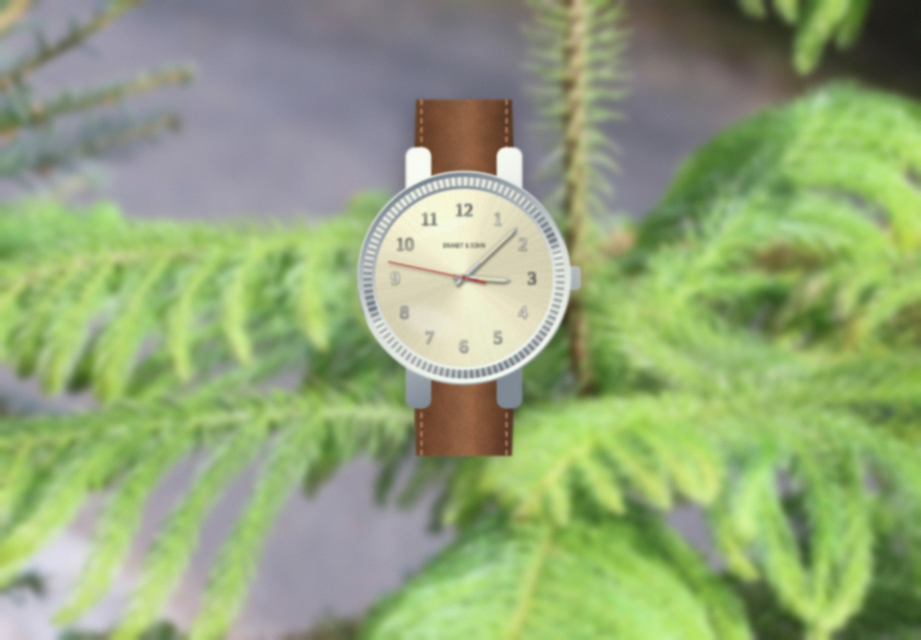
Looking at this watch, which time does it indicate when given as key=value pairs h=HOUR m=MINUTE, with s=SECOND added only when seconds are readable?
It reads h=3 m=7 s=47
